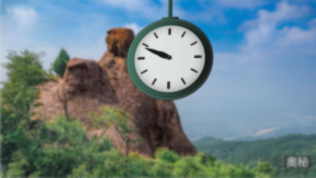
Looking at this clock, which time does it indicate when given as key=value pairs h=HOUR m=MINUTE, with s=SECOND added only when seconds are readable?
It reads h=9 m=49
